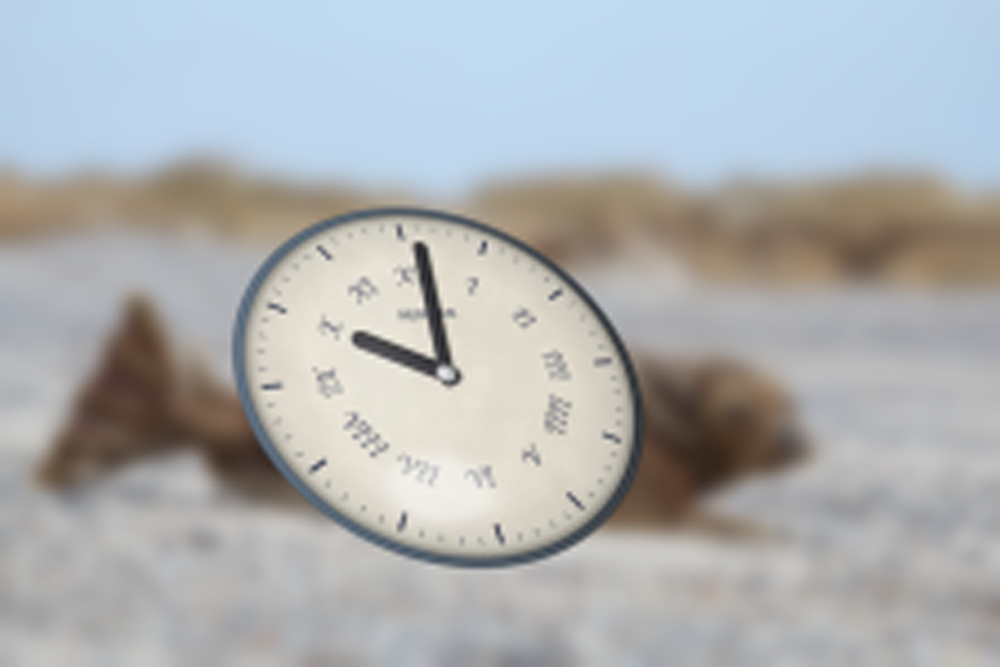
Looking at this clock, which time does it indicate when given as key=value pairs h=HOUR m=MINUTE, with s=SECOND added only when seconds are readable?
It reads h=10 m=1
